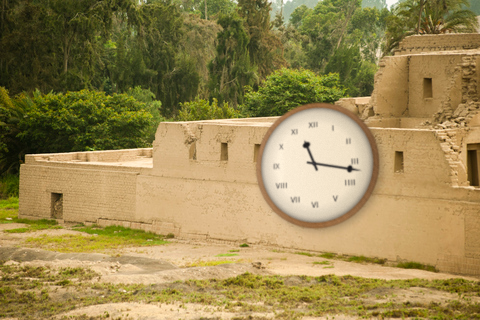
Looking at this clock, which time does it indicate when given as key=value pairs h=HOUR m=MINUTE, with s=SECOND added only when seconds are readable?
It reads h=11 m=17
